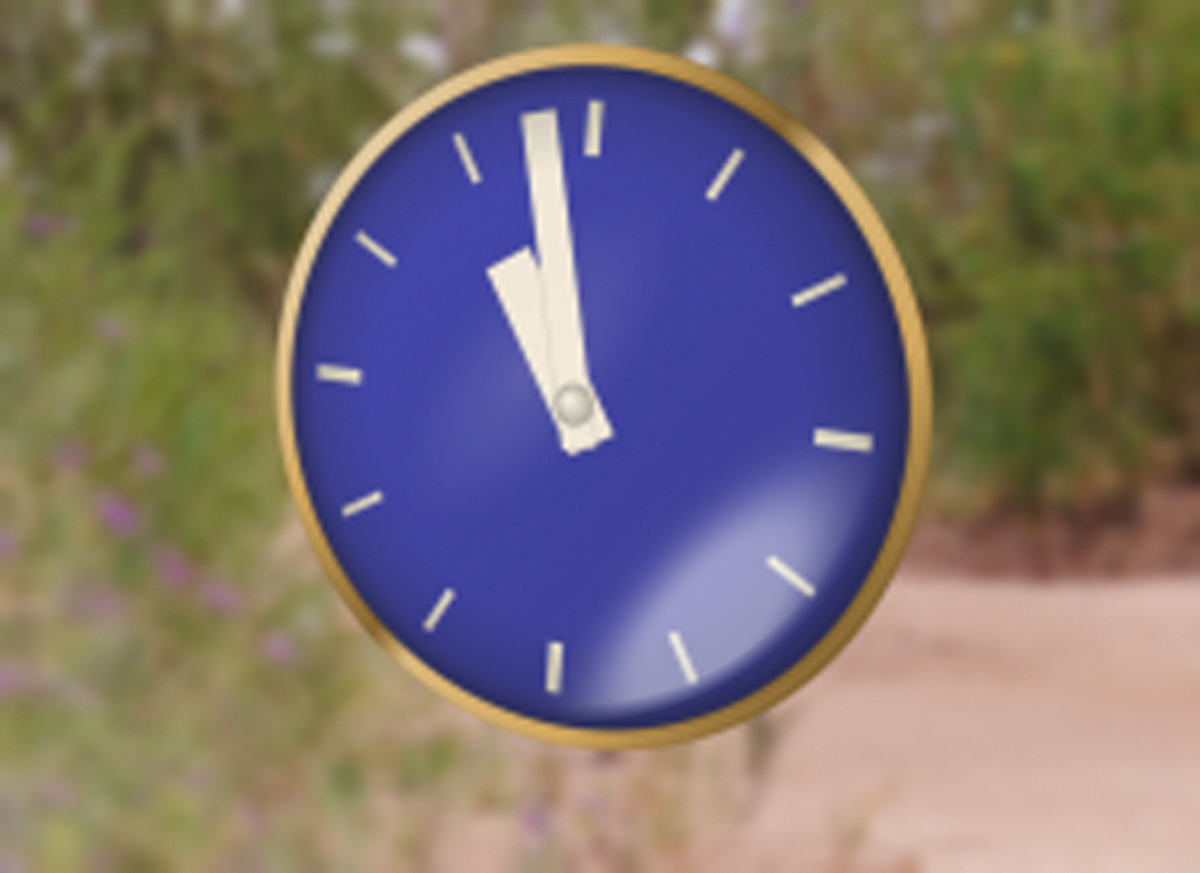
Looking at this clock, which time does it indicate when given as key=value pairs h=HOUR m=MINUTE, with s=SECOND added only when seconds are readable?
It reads h=10 m=58
